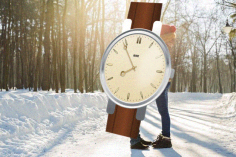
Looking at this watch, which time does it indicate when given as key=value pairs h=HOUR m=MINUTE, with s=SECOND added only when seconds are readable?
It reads h=7 m=54
